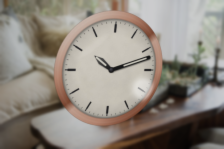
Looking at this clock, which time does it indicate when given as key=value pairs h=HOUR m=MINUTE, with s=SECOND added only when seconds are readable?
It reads h=10 m=12
